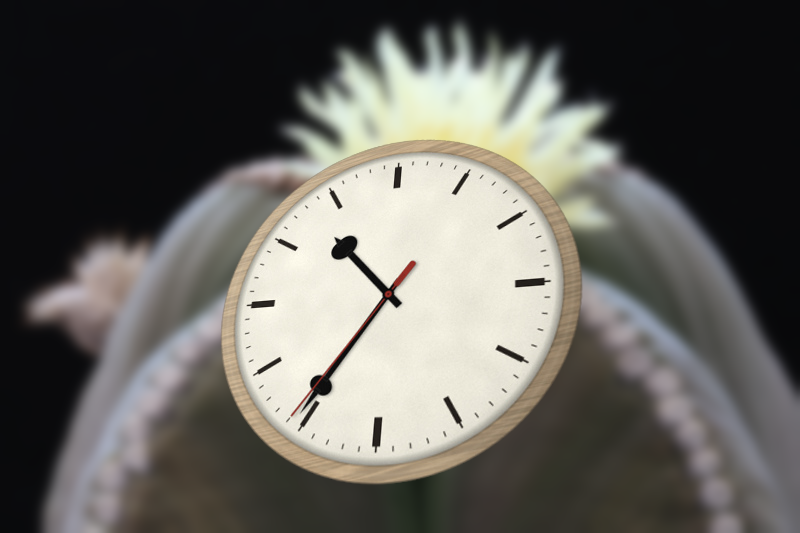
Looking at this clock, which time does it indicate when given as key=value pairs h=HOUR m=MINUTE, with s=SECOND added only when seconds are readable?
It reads h=10 m=35 s=36
